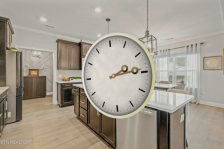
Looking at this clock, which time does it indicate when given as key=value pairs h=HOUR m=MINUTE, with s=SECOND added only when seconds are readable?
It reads h=2 m=14
